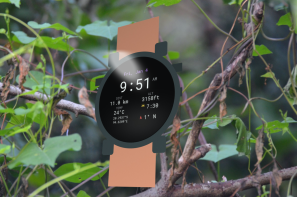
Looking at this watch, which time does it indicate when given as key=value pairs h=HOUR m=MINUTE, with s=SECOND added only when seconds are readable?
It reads h=9 m=51
